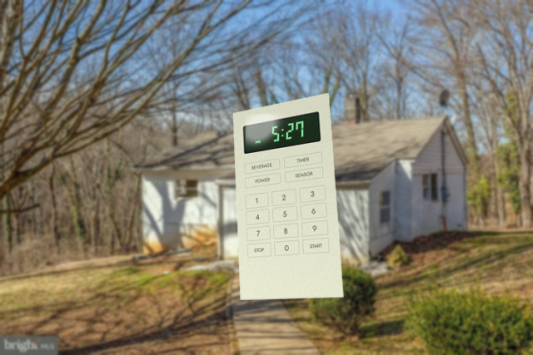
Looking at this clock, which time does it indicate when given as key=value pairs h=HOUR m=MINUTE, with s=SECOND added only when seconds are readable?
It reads h=5 m=27
